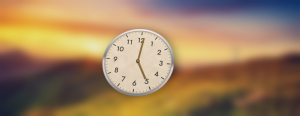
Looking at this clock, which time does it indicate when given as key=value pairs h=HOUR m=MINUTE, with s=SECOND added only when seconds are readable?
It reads h=5 m=1
